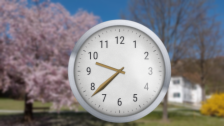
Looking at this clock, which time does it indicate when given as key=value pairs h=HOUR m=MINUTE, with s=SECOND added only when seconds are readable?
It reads h=9 m=38
